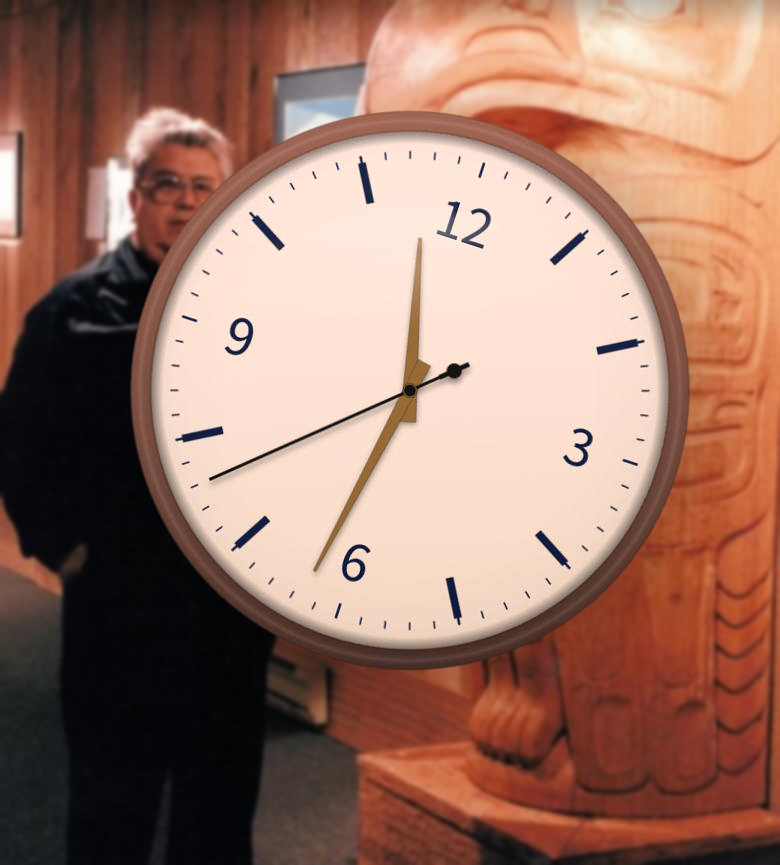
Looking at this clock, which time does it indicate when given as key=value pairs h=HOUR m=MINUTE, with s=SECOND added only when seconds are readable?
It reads h=11 m=31 s=38
